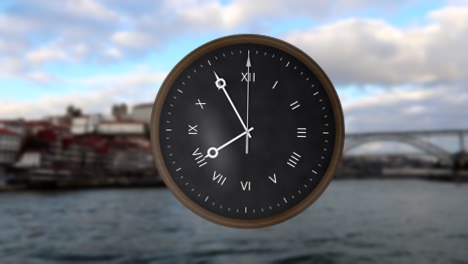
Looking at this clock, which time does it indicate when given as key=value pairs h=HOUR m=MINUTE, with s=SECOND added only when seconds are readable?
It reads h=7 m=55 s=0
